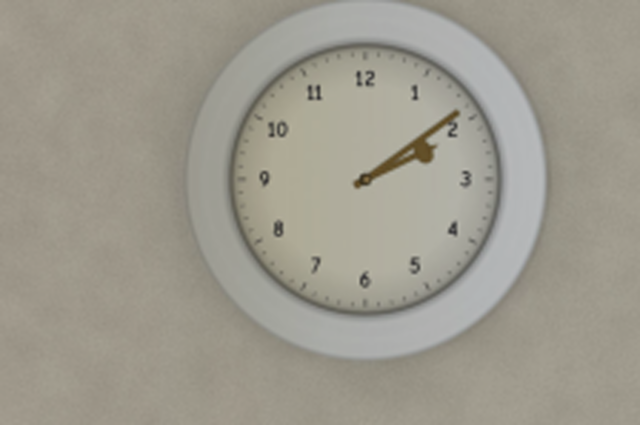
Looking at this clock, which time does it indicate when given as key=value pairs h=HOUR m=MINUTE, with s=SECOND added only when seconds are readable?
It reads h=2 m=9
